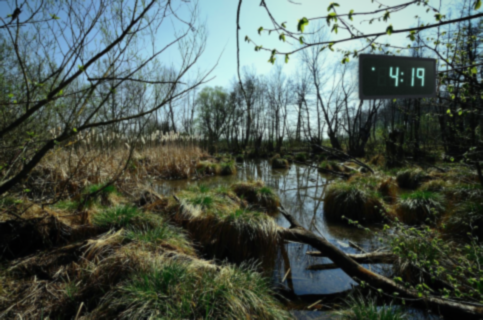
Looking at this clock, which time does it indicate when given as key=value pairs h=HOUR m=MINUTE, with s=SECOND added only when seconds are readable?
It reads h=4 m=19
